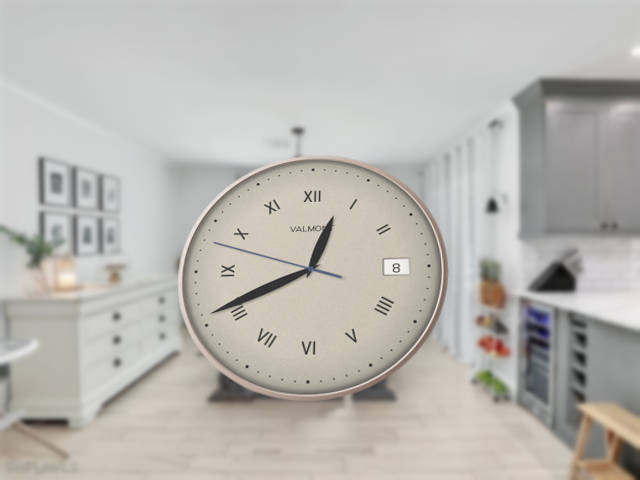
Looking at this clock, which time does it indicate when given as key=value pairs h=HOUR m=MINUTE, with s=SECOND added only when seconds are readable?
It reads h=12 m=40 s=48
